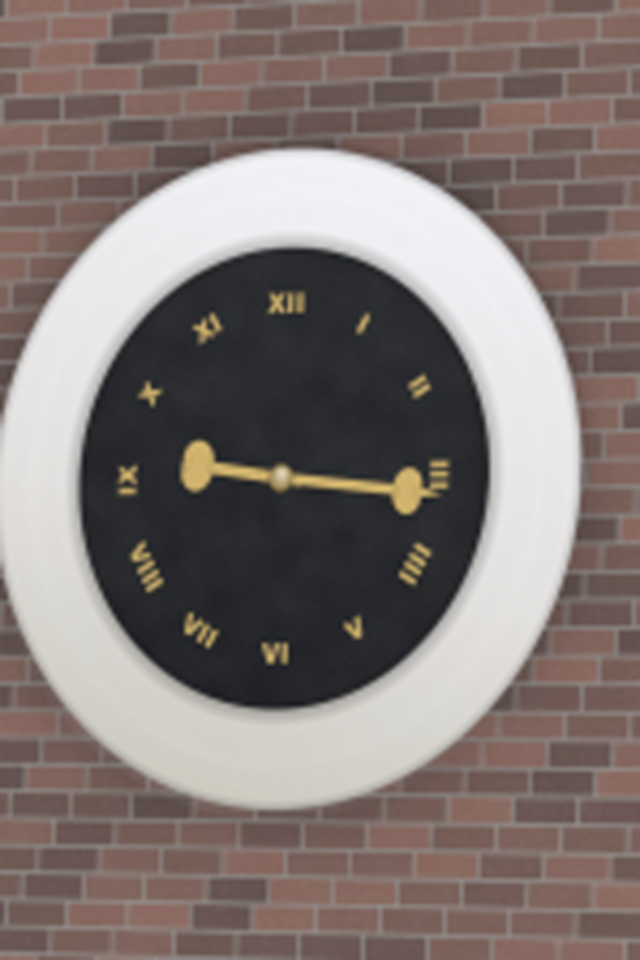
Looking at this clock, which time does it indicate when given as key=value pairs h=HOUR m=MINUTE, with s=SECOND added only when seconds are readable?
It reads h=9 m=16
